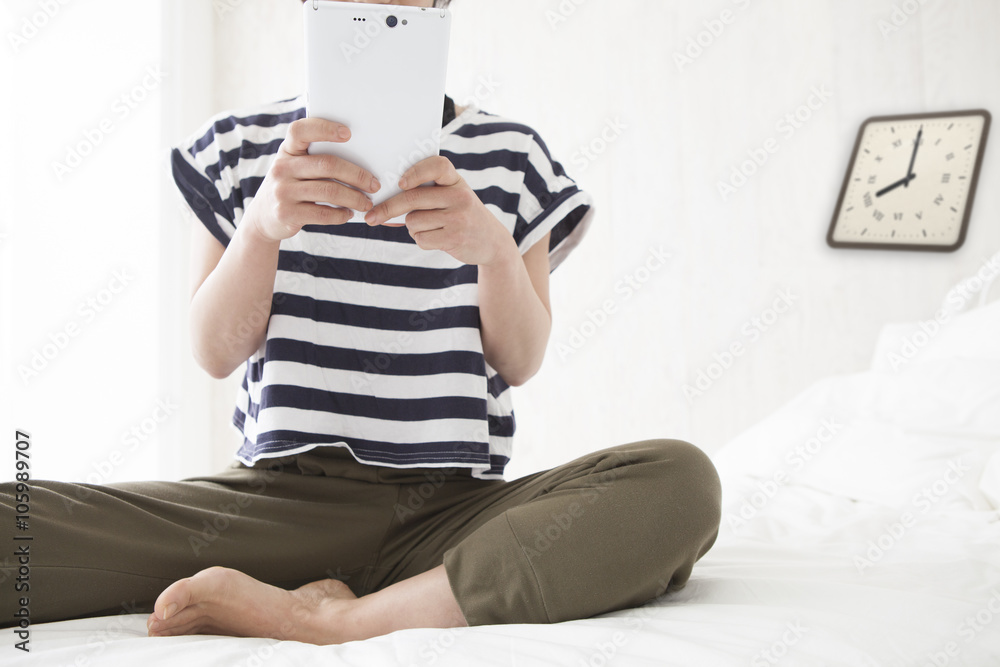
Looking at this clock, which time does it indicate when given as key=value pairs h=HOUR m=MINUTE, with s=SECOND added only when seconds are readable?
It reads h=8 m=0
